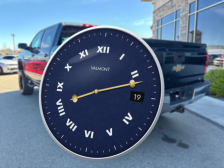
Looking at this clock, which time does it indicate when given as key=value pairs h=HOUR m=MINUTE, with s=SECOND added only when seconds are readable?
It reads h=8 m=12
